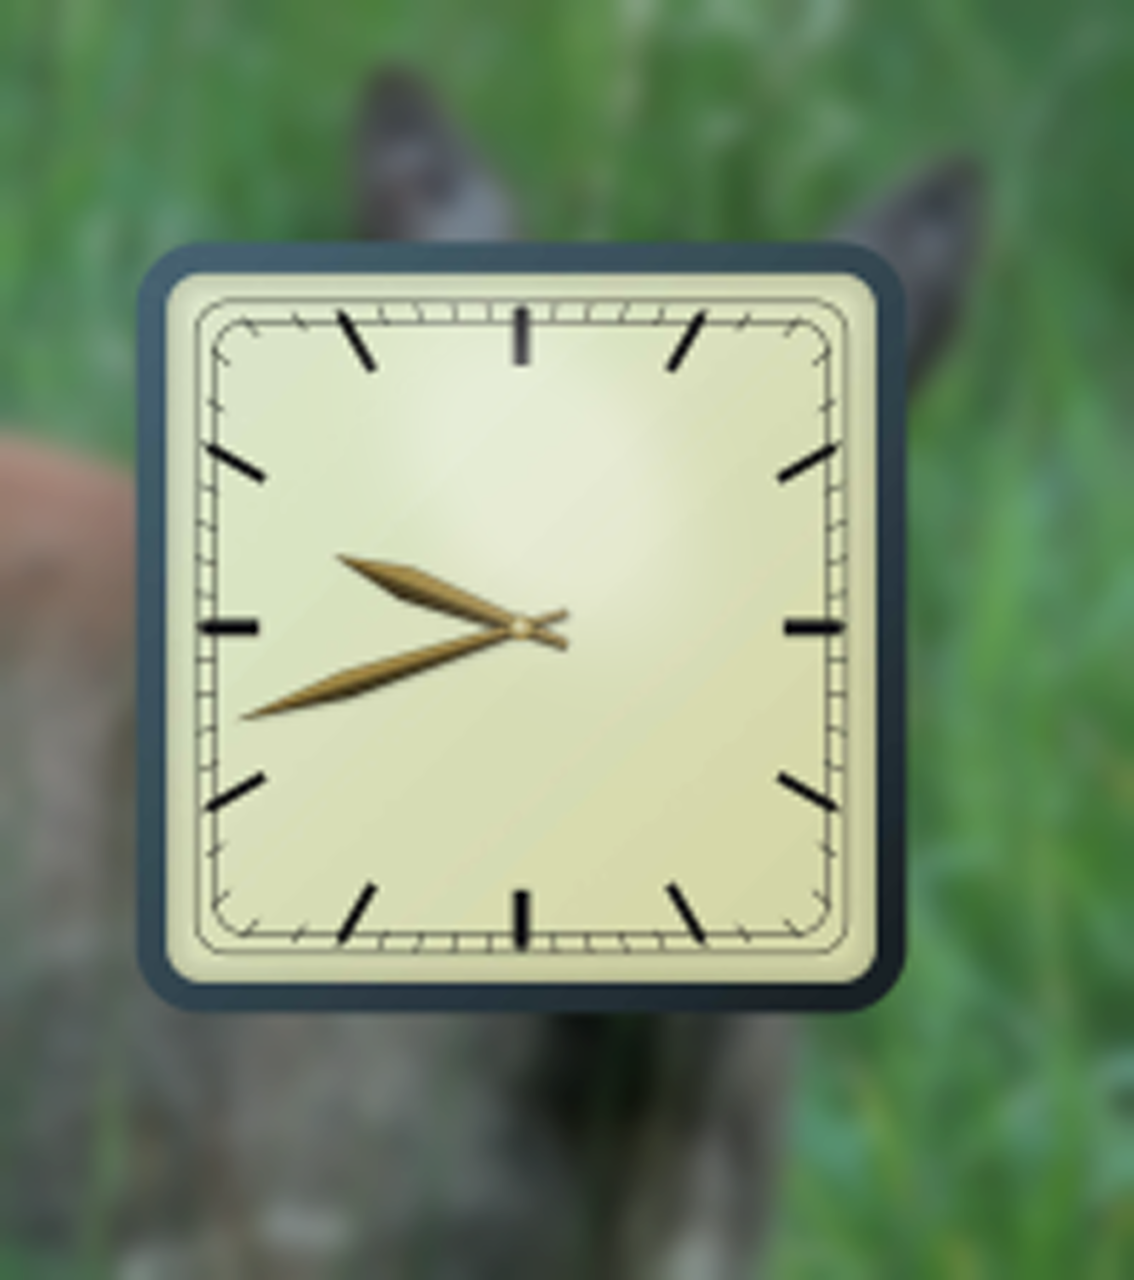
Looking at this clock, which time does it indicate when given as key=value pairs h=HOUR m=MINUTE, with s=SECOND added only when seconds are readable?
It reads h=9 m=42
